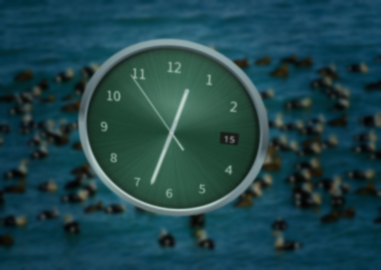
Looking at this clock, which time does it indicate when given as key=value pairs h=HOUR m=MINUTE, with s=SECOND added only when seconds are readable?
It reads h=12 m=32 s=54
